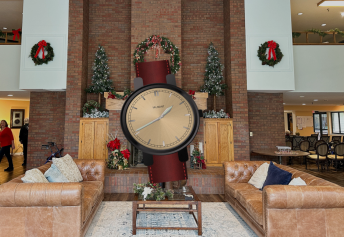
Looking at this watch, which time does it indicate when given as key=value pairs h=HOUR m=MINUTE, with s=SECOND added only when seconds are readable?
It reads h=1 m=41
